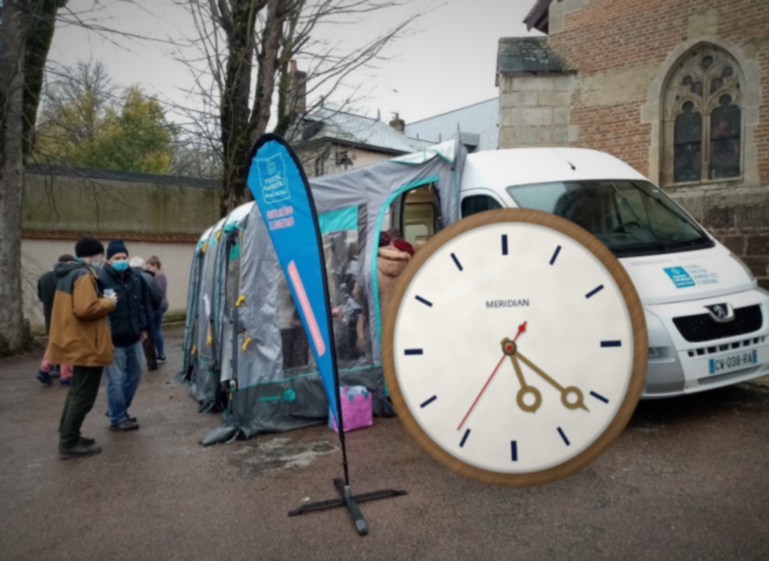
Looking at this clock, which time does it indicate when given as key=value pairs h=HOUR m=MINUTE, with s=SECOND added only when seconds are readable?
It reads h=5 m=21 s=36
